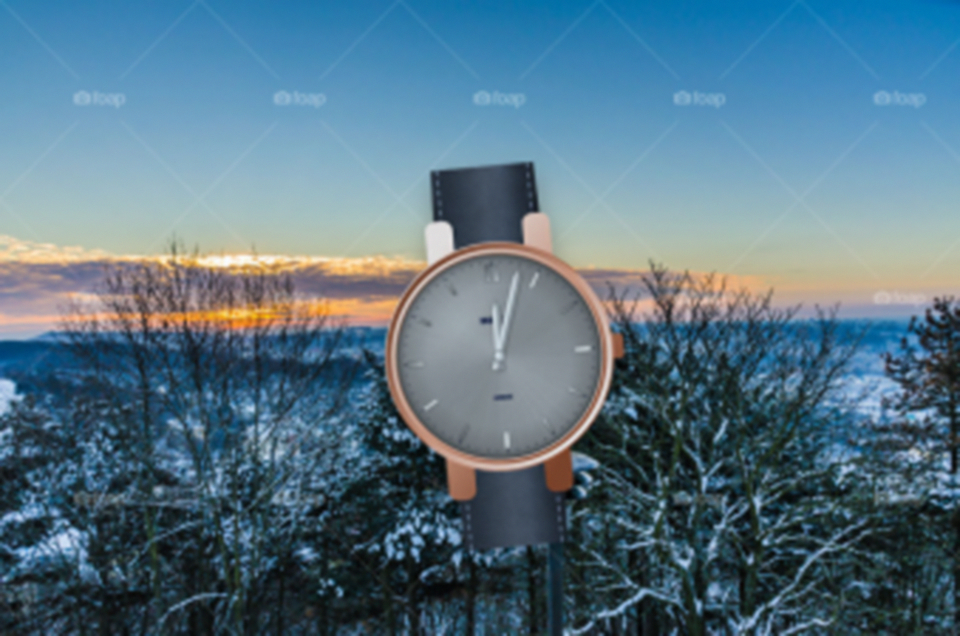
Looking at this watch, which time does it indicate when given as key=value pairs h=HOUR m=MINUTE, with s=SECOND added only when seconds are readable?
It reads h=12 m=3
